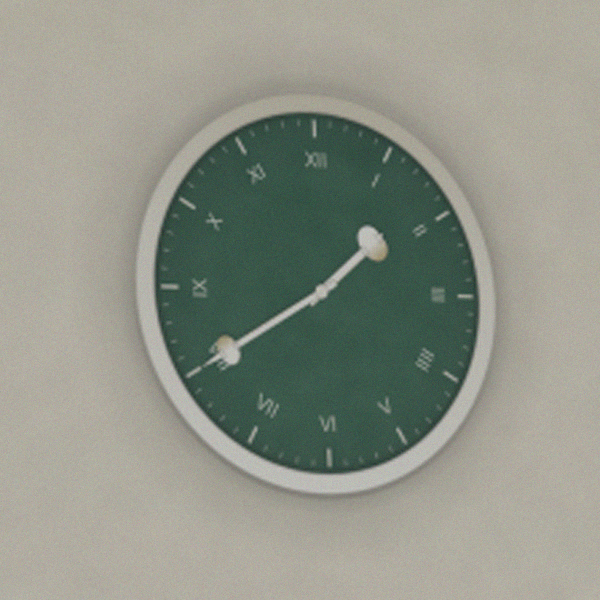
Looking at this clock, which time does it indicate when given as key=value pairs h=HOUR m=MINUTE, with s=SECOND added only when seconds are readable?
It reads h=1 m=40
